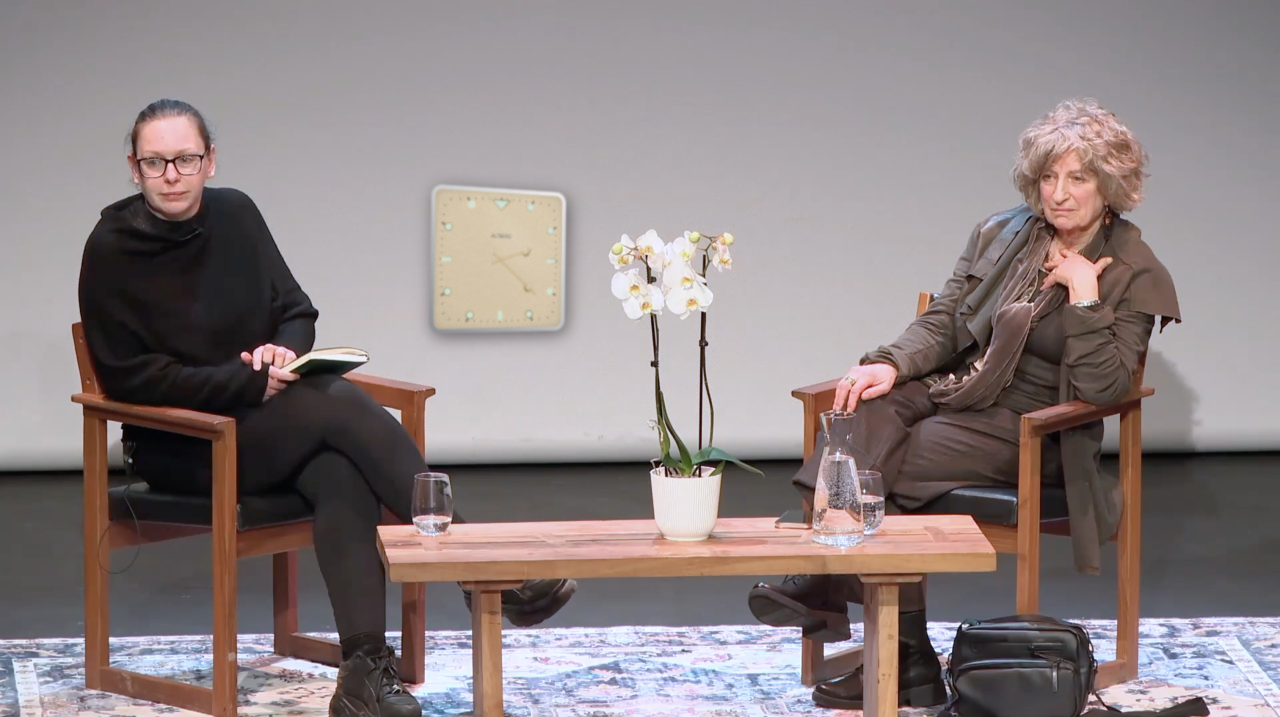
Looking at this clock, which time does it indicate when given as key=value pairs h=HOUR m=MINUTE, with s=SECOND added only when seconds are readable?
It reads h=2 m=22
